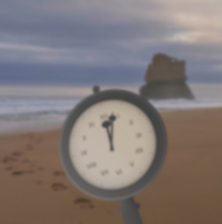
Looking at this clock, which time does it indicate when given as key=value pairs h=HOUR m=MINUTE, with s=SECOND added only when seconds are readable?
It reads h=12 m=3
